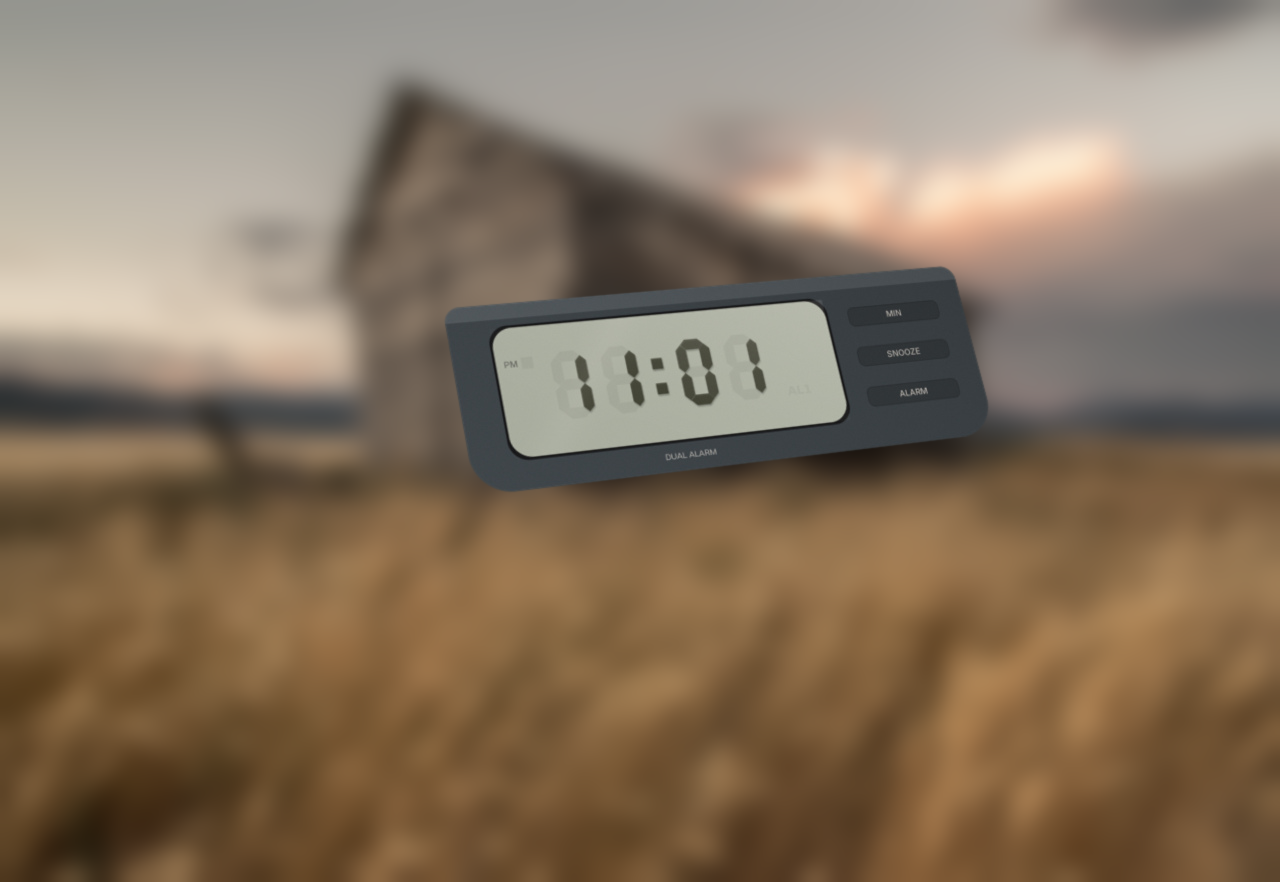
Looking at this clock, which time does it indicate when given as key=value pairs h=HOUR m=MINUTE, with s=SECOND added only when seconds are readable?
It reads h=11 m=1
